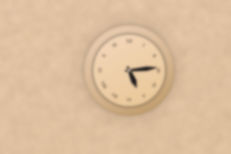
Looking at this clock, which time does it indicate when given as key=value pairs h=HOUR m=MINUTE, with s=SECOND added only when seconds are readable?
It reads h=5 m=14
